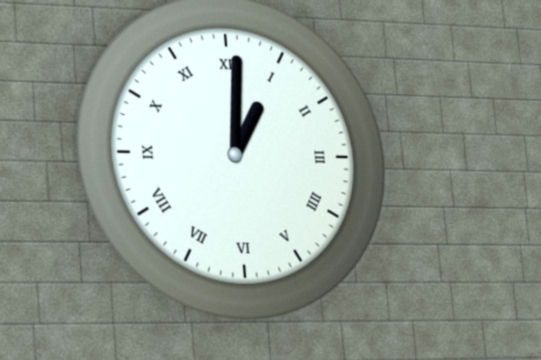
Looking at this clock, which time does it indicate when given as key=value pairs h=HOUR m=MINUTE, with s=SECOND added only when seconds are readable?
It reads h=1 m=1
